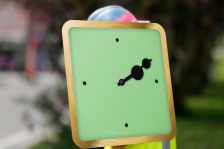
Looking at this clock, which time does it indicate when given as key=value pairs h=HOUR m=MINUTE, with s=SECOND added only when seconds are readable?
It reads h=2 m=10
